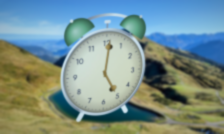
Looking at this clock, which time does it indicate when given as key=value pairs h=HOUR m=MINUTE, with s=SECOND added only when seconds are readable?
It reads h=5 m=1
